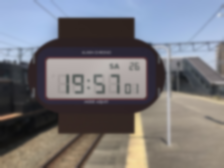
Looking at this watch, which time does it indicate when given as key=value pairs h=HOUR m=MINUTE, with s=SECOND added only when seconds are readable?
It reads h=19 m=57
